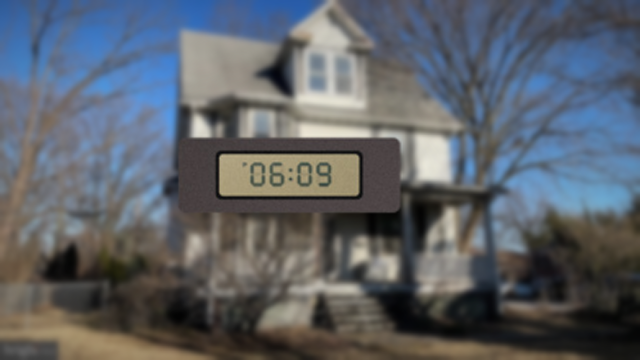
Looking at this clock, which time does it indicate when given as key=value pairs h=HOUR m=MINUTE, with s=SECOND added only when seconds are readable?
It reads h=6 m=9
